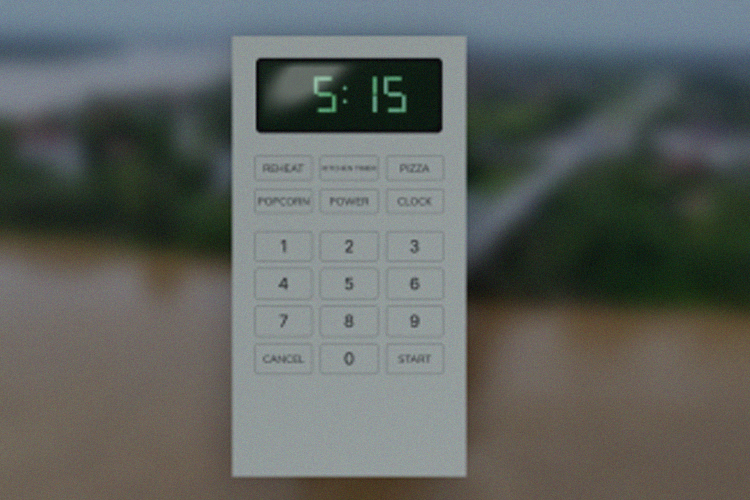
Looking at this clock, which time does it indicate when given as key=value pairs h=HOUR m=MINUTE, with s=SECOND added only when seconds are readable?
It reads h=5 m=15
